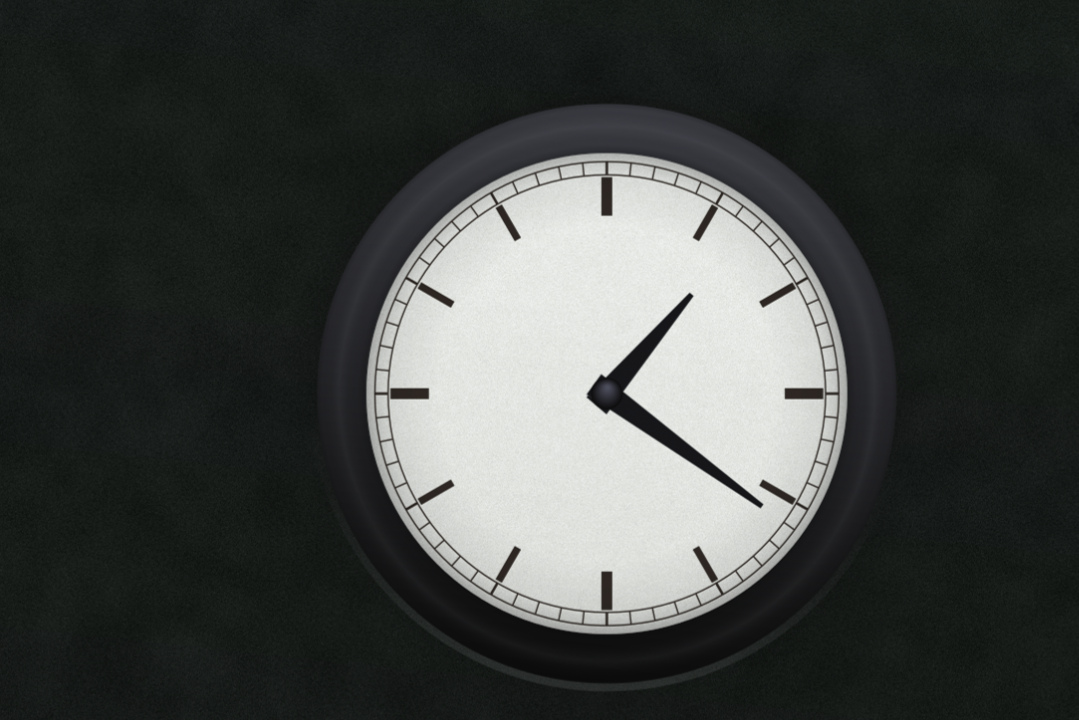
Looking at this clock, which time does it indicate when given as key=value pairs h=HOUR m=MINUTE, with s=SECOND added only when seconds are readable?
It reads h=1 m=21
